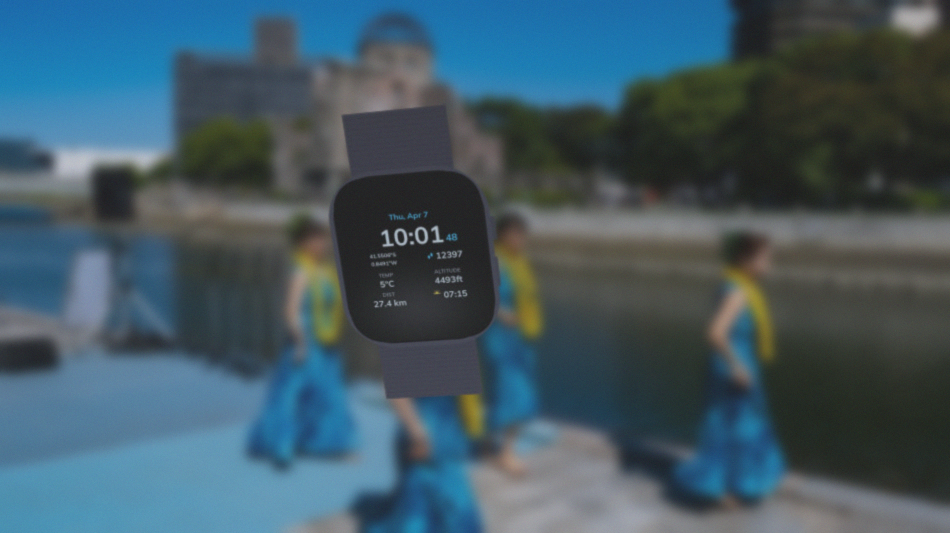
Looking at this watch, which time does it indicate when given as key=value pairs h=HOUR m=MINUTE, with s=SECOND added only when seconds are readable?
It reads h=10 m=1 s=48
